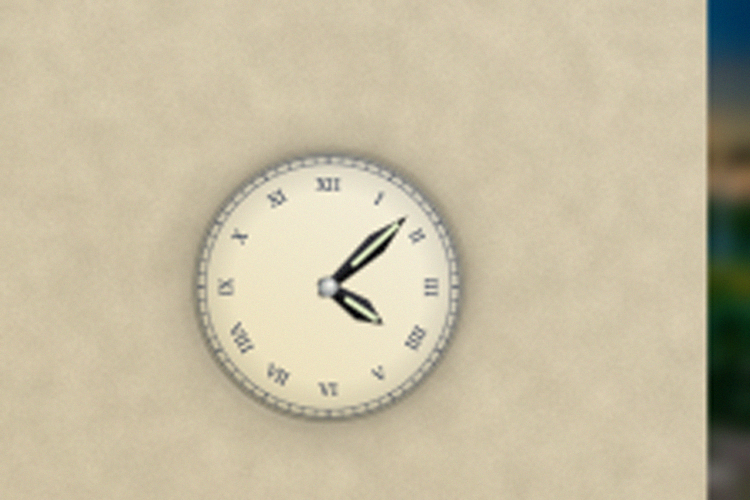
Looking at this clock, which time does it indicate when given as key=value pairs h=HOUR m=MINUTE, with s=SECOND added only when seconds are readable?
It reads h=4 m=8
